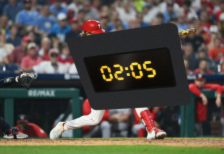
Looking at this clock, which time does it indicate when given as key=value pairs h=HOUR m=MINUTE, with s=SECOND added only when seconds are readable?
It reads h=2 m=5
